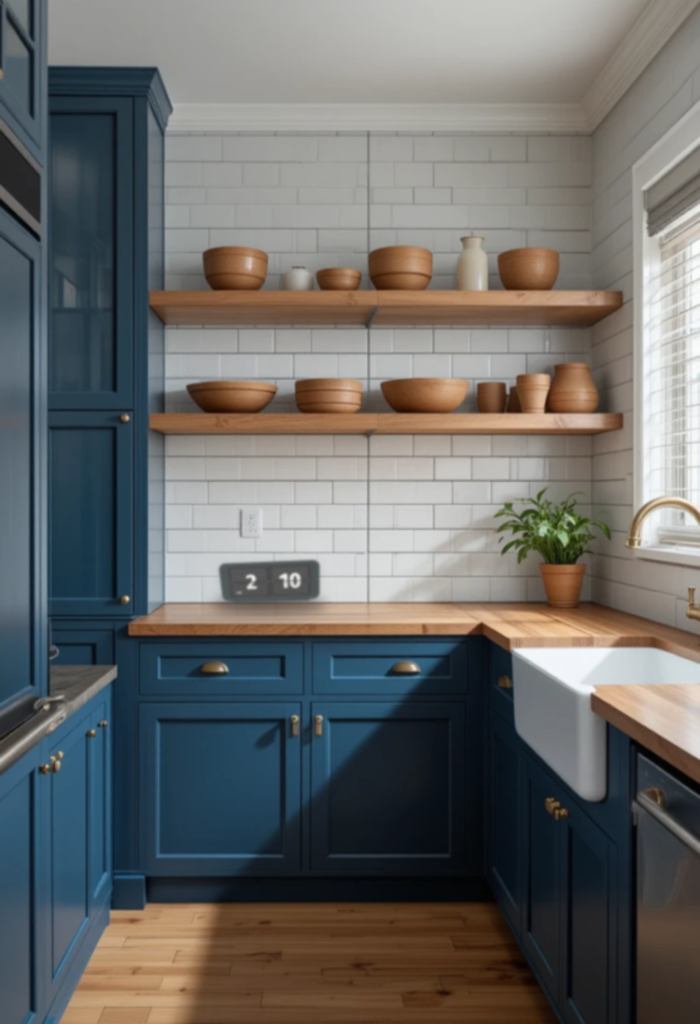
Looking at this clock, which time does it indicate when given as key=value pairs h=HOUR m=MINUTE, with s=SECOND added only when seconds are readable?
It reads h=2 m=10
